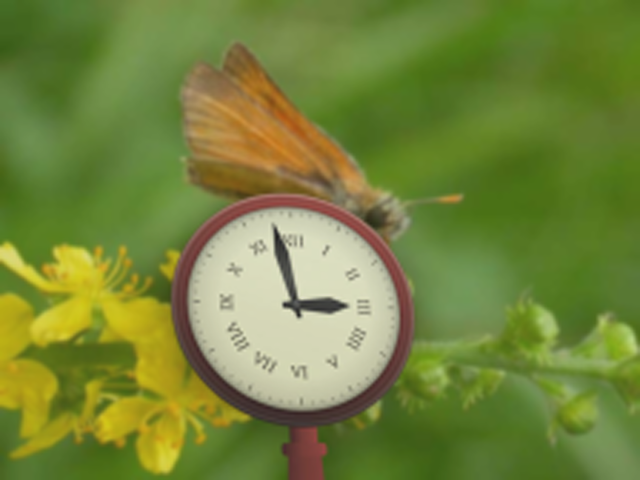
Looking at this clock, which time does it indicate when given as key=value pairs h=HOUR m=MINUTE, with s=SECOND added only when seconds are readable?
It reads h=2 m=58
